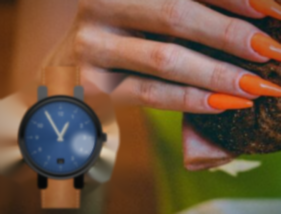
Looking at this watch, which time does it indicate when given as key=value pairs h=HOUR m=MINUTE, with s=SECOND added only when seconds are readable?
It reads h=12 m=55
